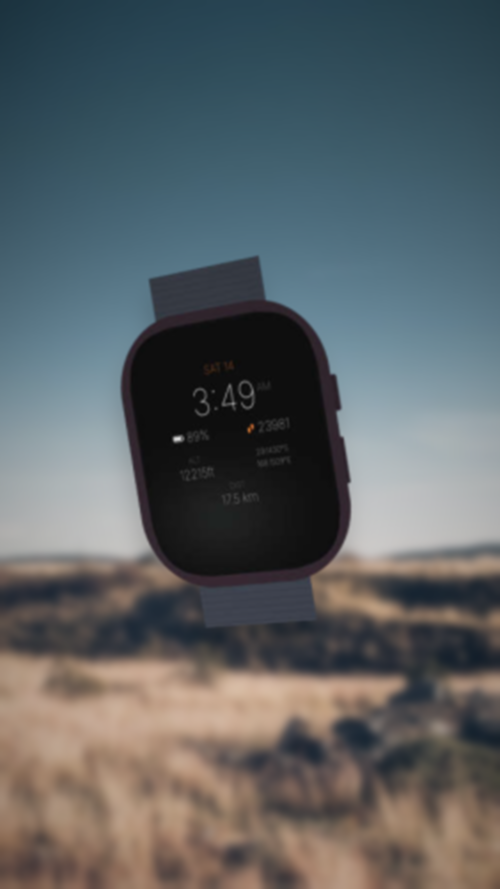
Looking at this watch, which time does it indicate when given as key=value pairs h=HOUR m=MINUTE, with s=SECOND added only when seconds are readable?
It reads h=3 m=49
